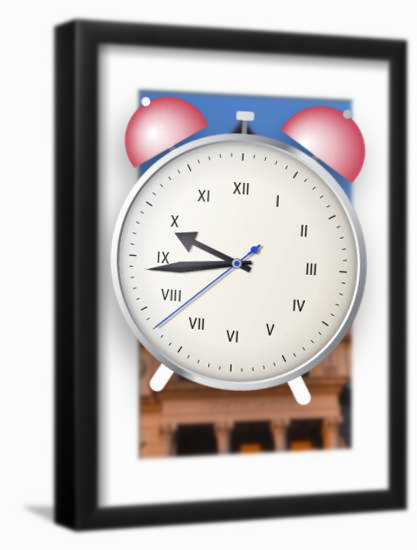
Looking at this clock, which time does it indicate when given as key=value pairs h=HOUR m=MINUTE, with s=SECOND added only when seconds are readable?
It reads h=9 m=43 s=38
